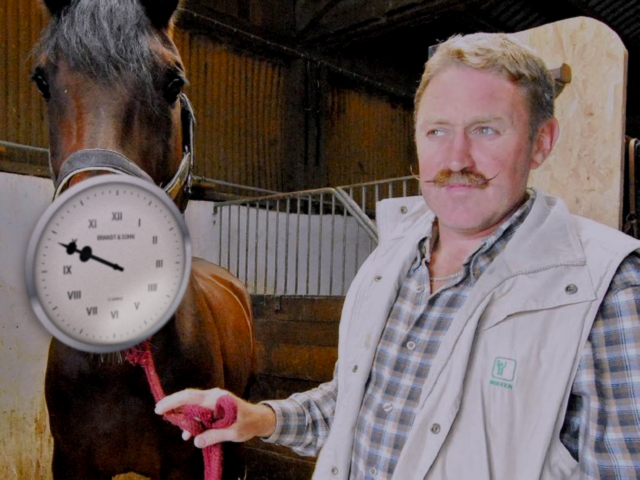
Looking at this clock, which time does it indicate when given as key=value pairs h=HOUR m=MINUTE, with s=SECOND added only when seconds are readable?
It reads h=9 m=49
